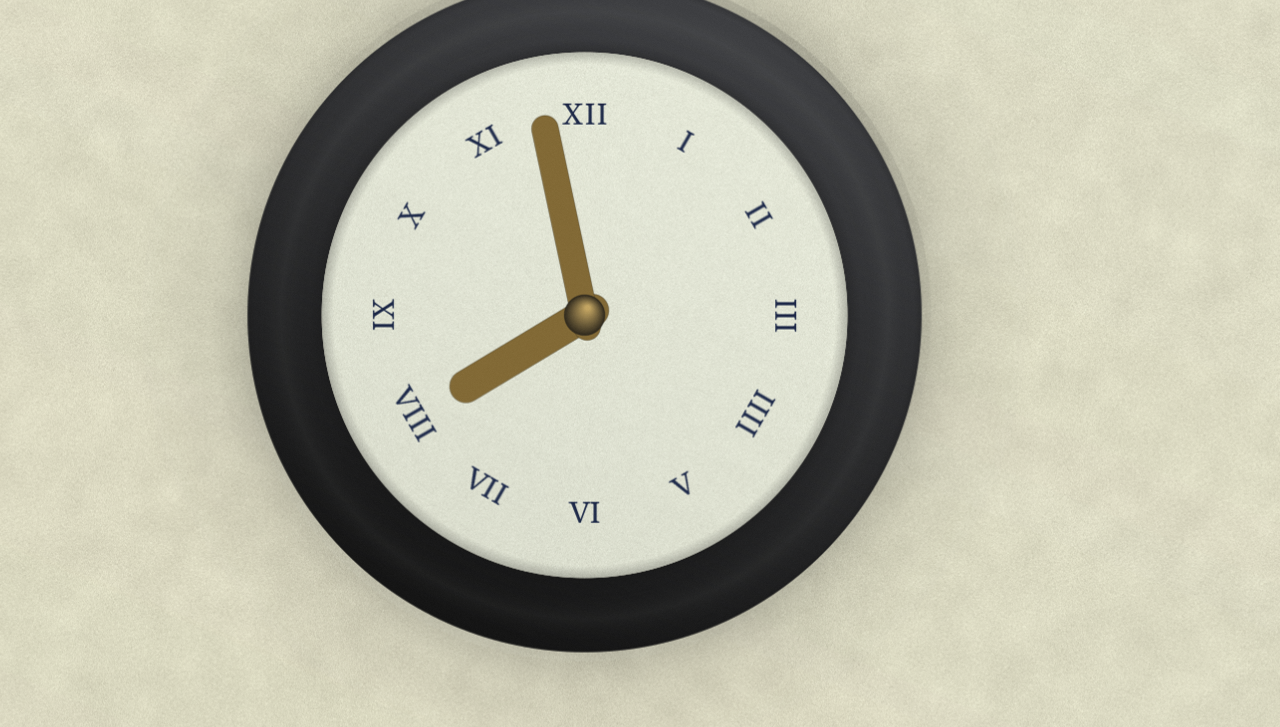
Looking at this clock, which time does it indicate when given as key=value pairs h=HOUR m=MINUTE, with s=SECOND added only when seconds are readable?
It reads h=7 m=58
